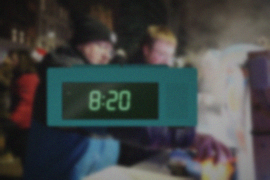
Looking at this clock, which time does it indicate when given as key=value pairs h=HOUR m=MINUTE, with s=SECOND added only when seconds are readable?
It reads h=8 m=20
